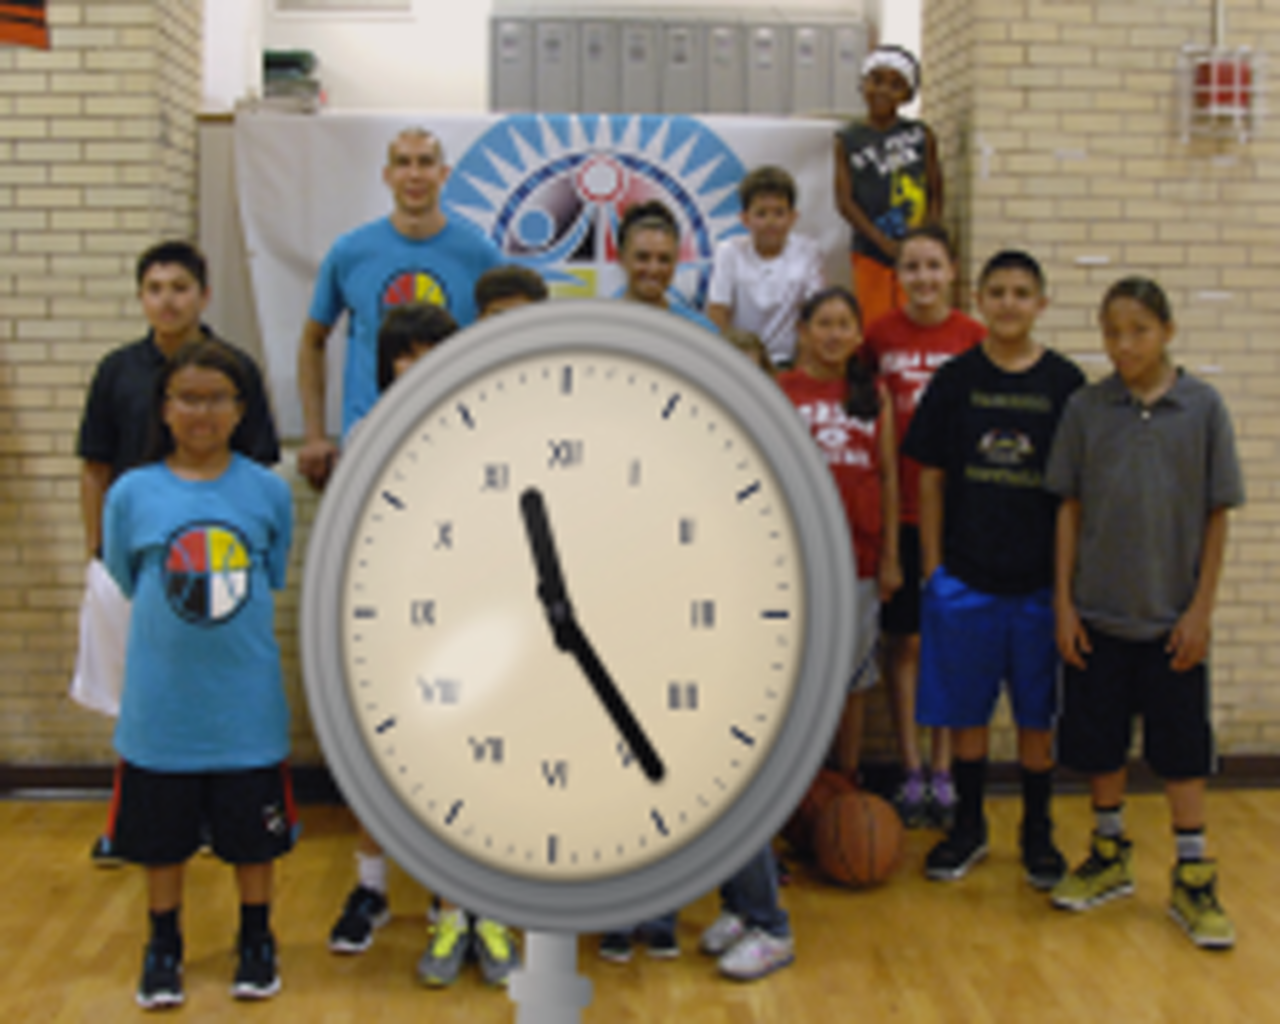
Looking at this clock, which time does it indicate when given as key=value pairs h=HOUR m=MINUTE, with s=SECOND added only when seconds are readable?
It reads h=11 m=24
